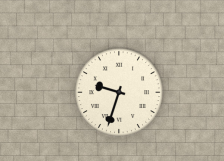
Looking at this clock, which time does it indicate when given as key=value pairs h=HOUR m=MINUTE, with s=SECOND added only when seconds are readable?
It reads h=9 m=33
